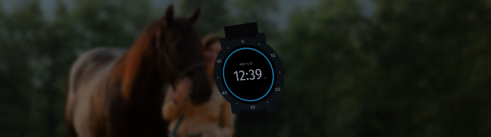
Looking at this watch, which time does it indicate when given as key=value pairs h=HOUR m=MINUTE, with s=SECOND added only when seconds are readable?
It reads h=12 m=39
